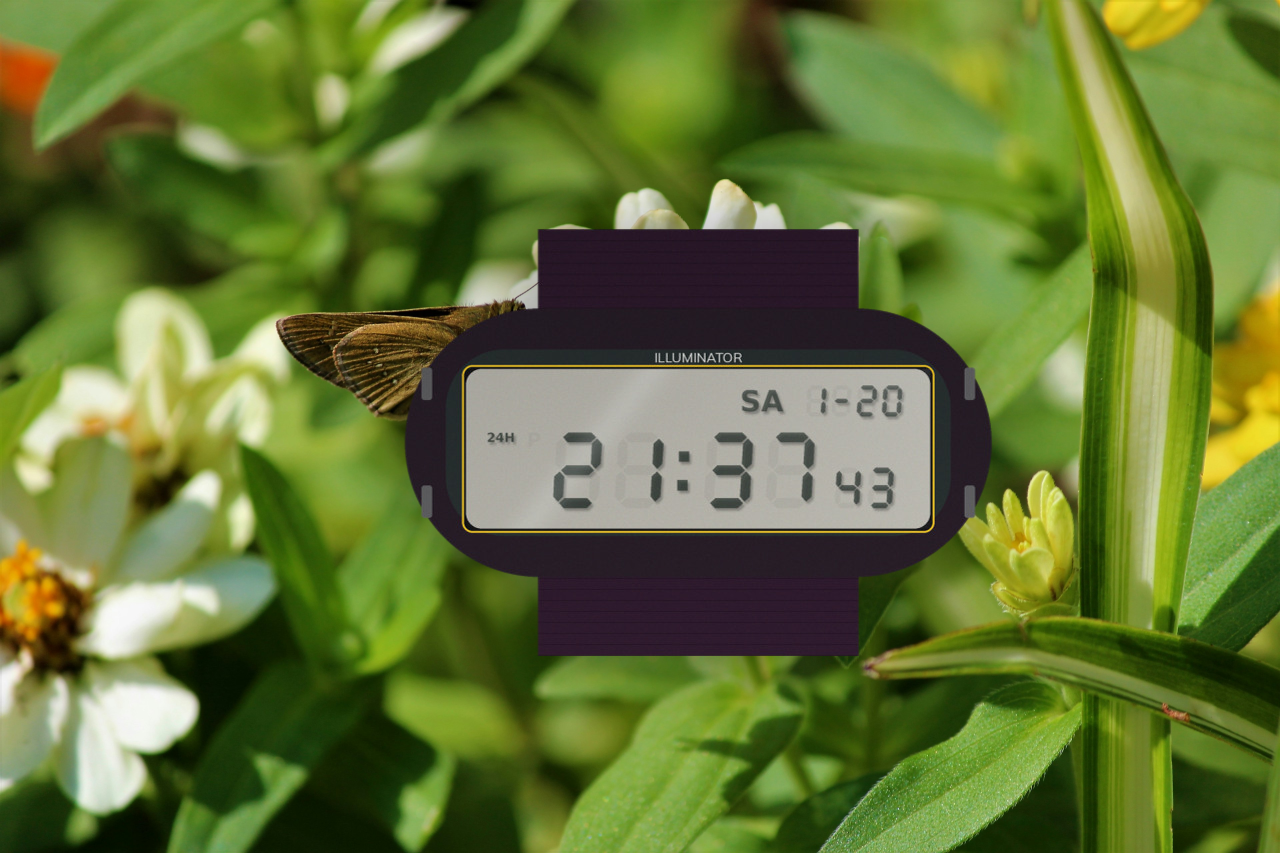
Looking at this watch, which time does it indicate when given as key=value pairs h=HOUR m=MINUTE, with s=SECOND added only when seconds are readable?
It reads h=21 m=37 s=43
